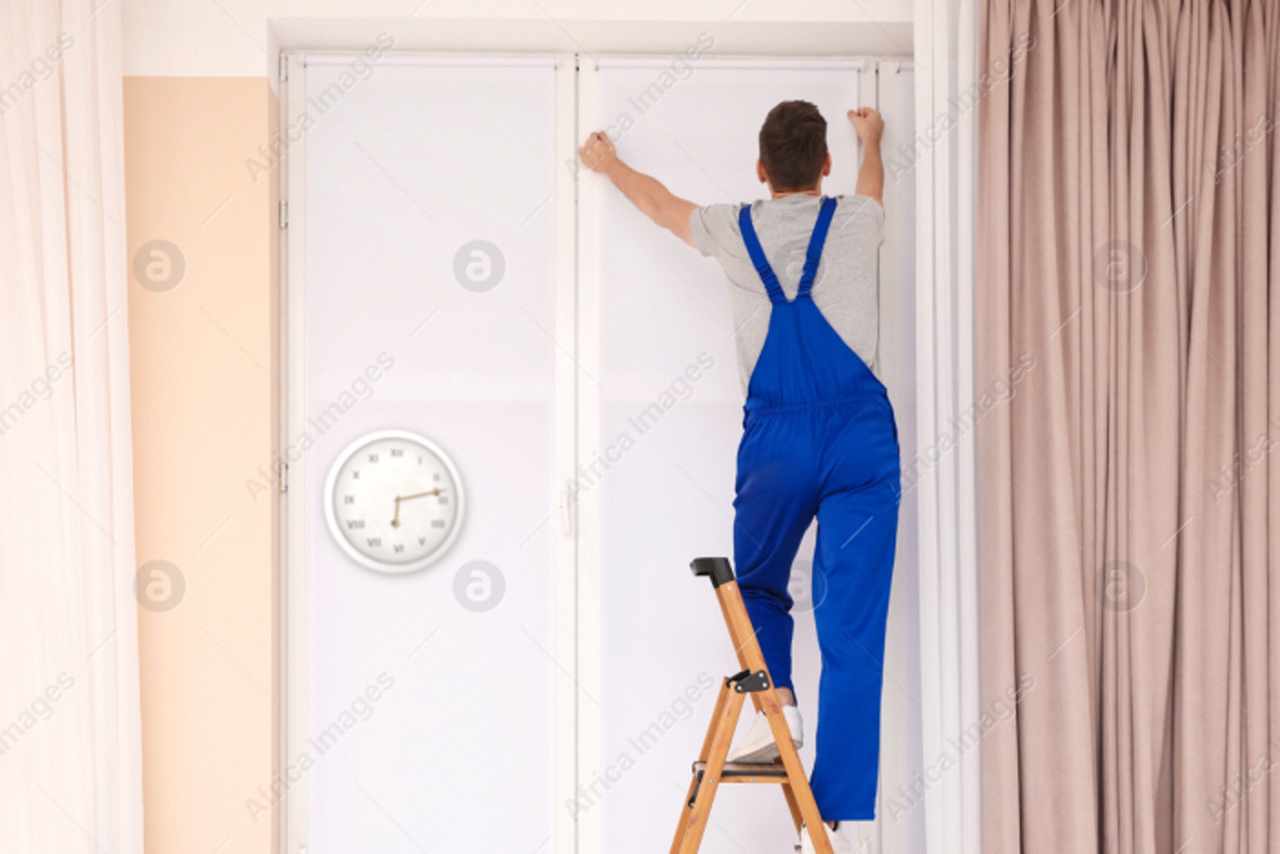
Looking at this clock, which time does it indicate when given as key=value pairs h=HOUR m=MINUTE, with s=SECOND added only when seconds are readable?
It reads h=6 m=13
